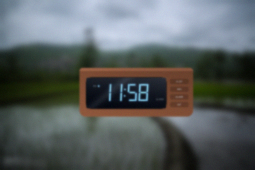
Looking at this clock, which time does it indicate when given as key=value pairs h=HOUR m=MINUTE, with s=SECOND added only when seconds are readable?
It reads h=11 m=58
